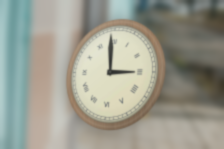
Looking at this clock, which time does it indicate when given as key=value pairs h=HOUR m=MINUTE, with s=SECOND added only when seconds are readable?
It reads h=2 m=59
